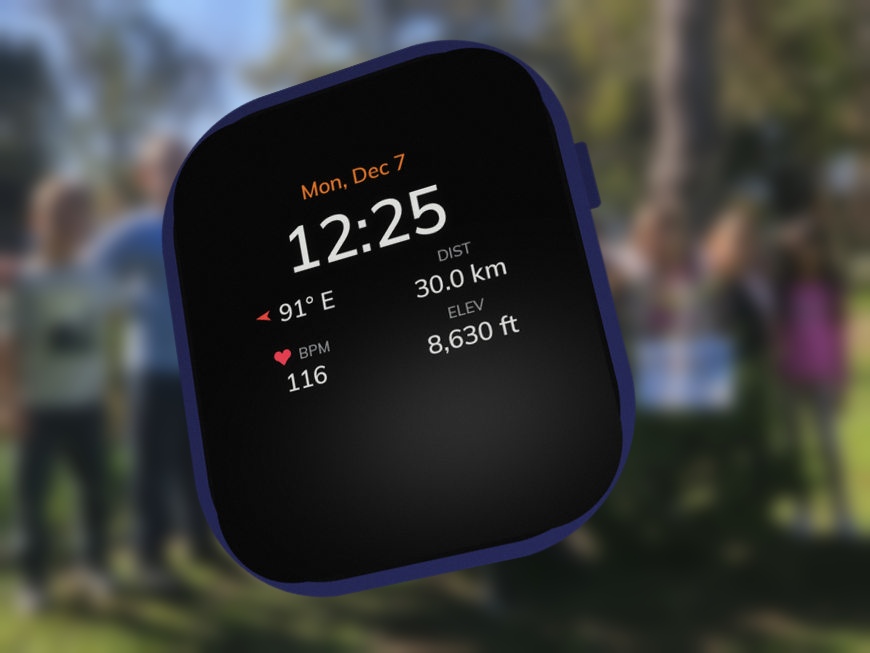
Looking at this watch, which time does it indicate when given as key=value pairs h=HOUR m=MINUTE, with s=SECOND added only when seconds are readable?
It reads h=12 m=25
